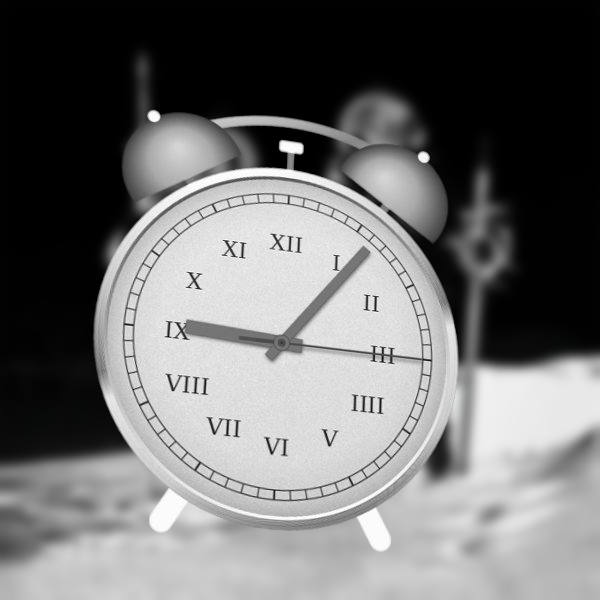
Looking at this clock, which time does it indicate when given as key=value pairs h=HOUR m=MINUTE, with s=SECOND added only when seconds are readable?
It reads h=9 m=6 s=15
